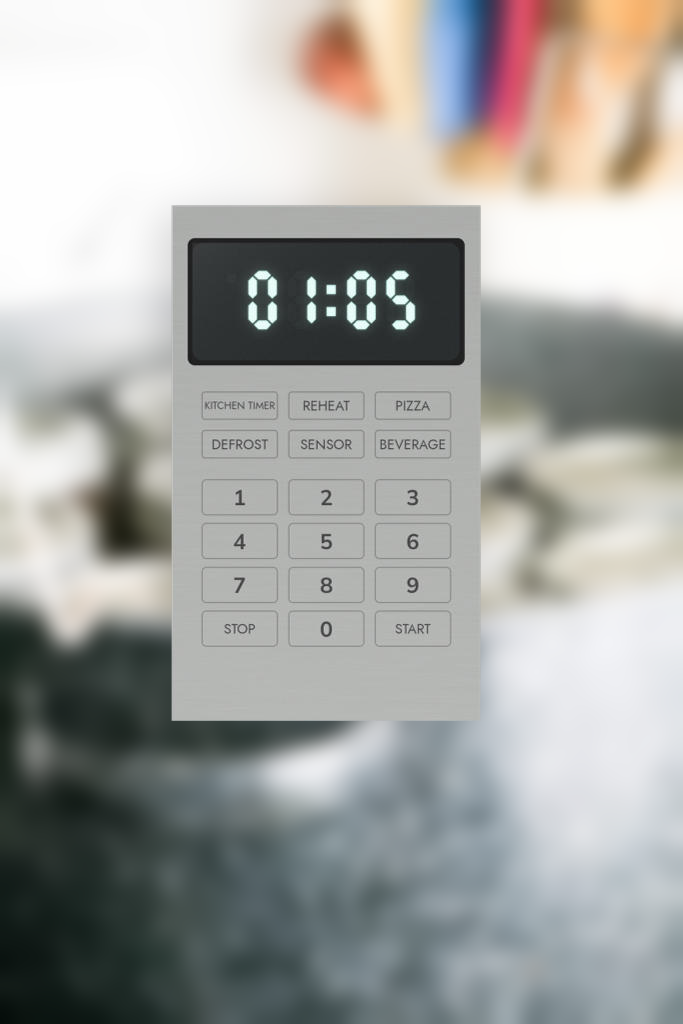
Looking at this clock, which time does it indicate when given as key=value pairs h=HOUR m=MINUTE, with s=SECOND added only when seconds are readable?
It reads h=1 m=5
